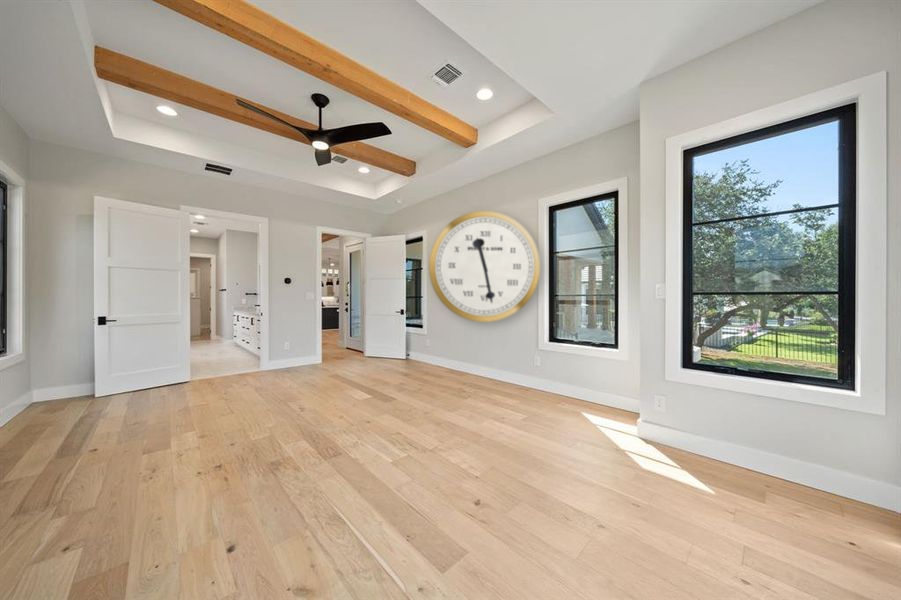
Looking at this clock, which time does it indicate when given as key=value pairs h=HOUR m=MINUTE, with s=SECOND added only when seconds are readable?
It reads h=11 m=28
